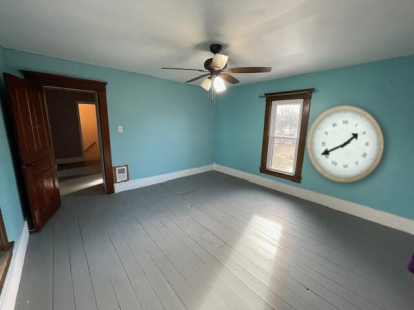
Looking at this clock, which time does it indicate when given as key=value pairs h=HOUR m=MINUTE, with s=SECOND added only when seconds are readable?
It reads h=1 m=41
